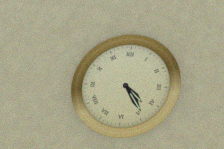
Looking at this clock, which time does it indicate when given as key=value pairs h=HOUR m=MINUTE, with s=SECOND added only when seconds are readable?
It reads h=4 m=24
